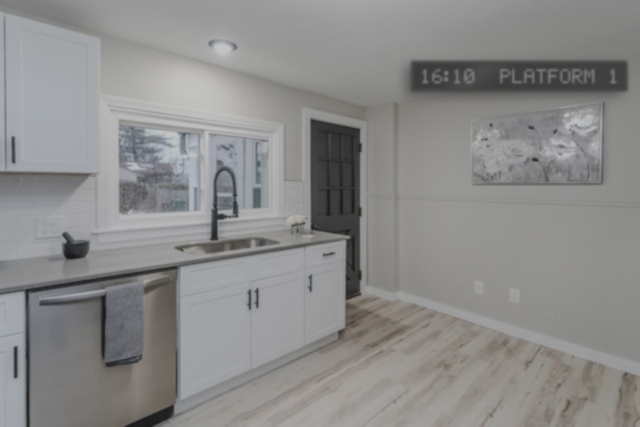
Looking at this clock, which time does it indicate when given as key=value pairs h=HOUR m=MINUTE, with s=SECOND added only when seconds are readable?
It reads h=16 m=10
